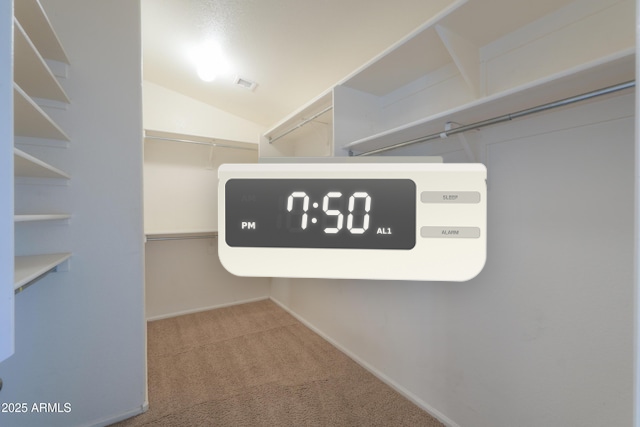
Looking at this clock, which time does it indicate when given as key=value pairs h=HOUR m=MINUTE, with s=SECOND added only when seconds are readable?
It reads h=7 m=50
